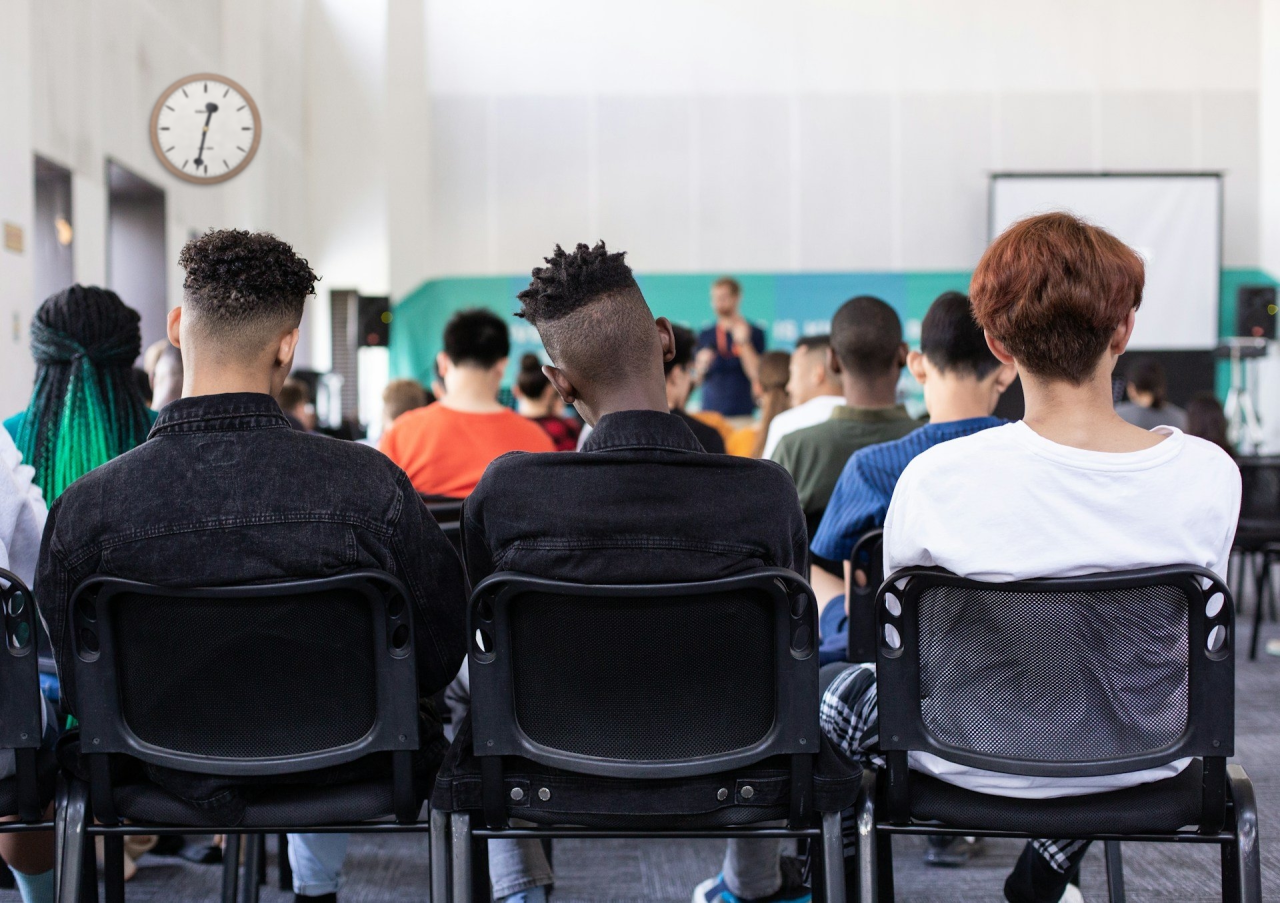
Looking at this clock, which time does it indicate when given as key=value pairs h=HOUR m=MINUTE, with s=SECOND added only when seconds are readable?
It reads h=12 m=32
